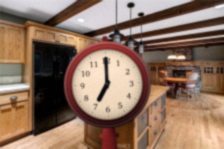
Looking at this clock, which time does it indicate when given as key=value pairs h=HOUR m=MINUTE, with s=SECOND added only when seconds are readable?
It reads h=7 m=0
